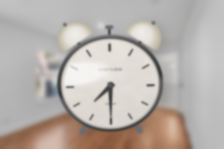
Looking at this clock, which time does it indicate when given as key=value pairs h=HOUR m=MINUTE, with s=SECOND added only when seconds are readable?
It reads h=7 m=30
